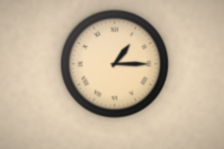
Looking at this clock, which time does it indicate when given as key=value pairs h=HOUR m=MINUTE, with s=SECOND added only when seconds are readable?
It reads h=1 m=15
